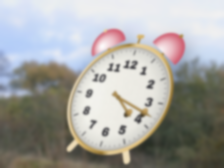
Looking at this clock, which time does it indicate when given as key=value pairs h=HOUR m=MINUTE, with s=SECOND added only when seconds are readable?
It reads h=4 m=18
